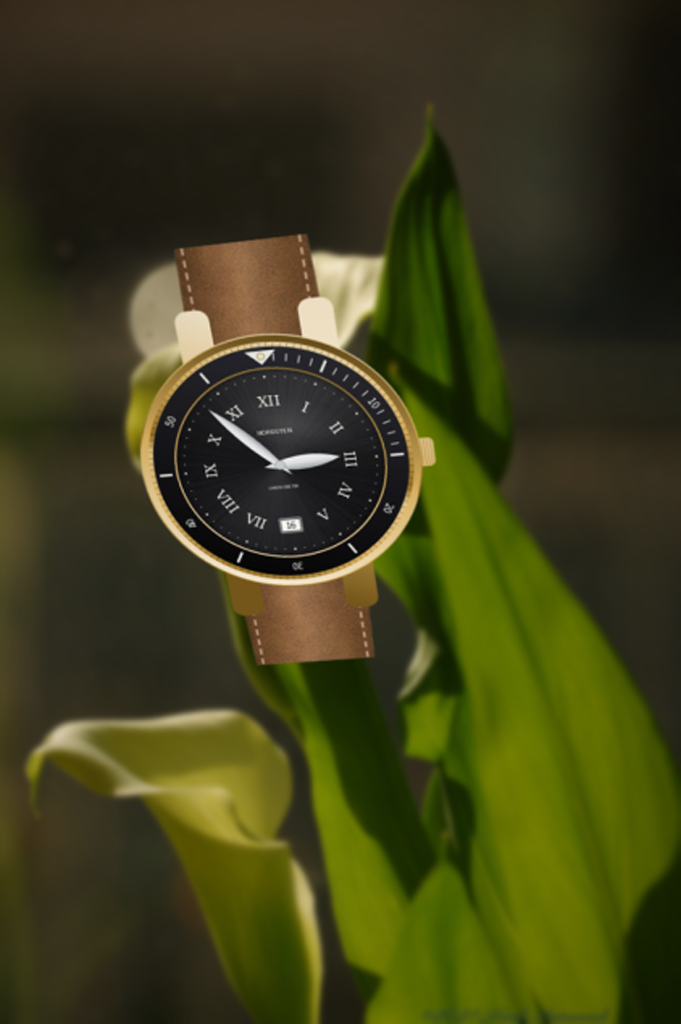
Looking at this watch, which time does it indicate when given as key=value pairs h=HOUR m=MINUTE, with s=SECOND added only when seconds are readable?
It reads h=2 m=53
